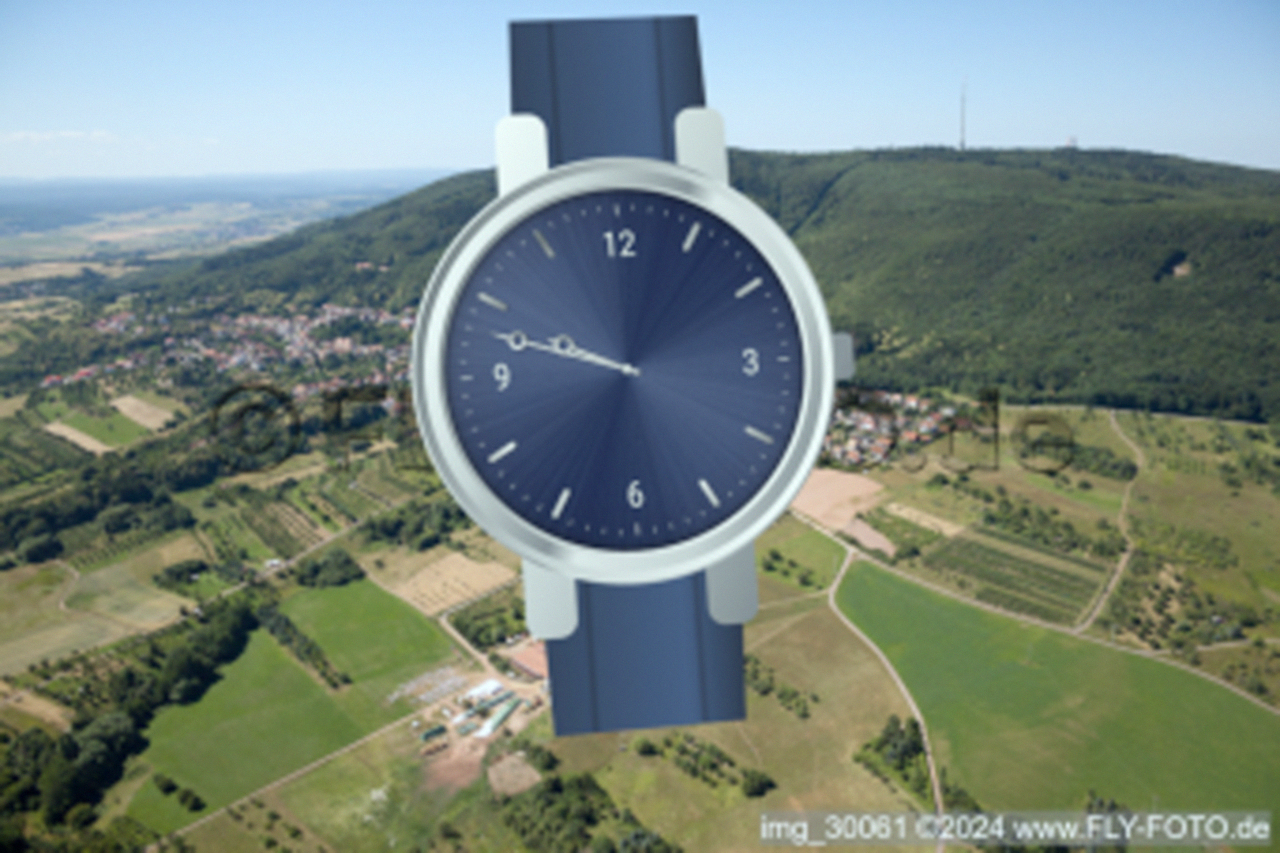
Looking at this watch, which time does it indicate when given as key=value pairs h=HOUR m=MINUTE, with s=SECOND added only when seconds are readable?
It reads h=9 m=48
